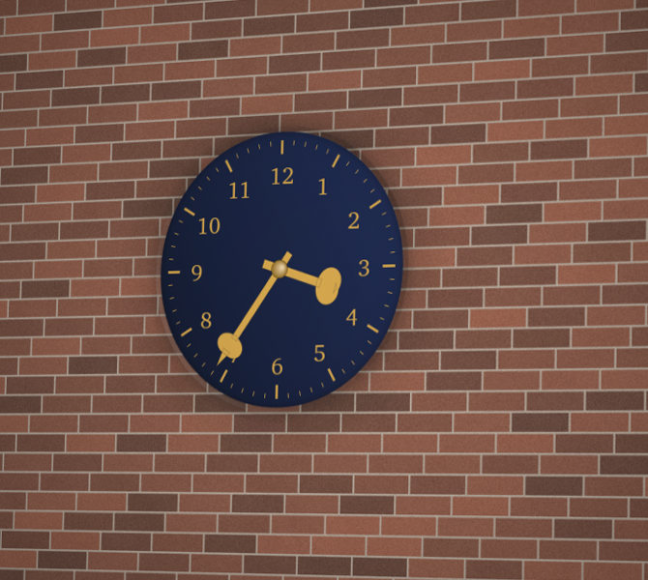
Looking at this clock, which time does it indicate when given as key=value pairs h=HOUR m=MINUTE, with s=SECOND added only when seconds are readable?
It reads h=3 m=36
